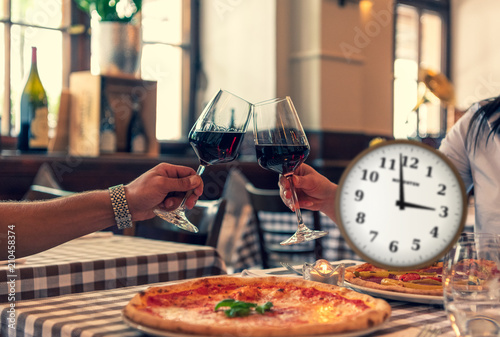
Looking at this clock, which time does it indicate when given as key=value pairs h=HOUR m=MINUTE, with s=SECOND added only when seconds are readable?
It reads h=2 m=58
